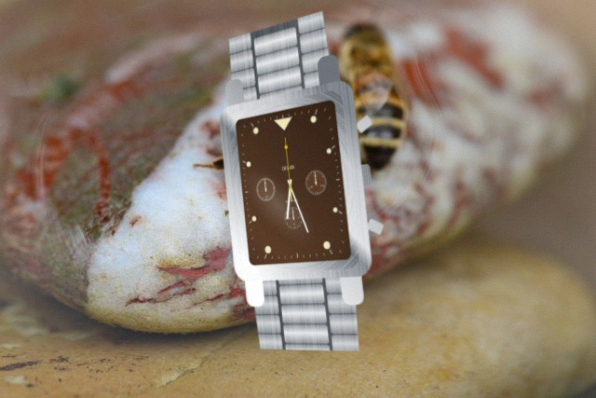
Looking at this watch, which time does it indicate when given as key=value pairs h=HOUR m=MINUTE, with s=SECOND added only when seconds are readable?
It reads h=6 m=27
